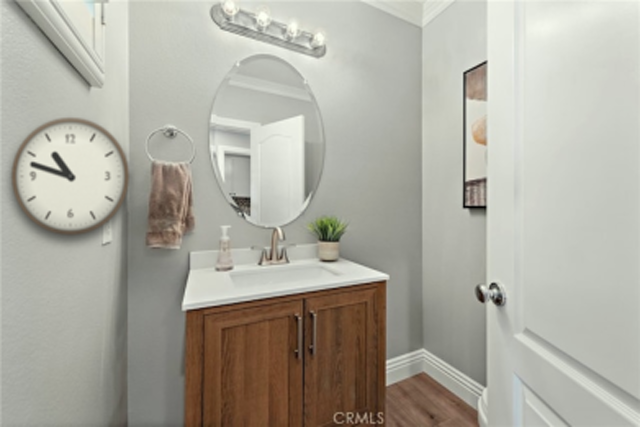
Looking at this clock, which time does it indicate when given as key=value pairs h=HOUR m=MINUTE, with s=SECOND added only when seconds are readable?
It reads h=10 m=48
